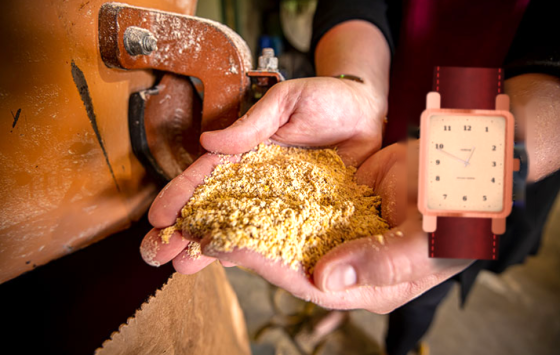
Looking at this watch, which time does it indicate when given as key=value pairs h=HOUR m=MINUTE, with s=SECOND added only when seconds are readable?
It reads h=12 m=49
